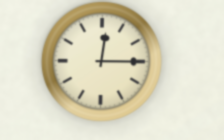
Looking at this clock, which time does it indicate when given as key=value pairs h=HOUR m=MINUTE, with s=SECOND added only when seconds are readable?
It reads h=12 m=15
